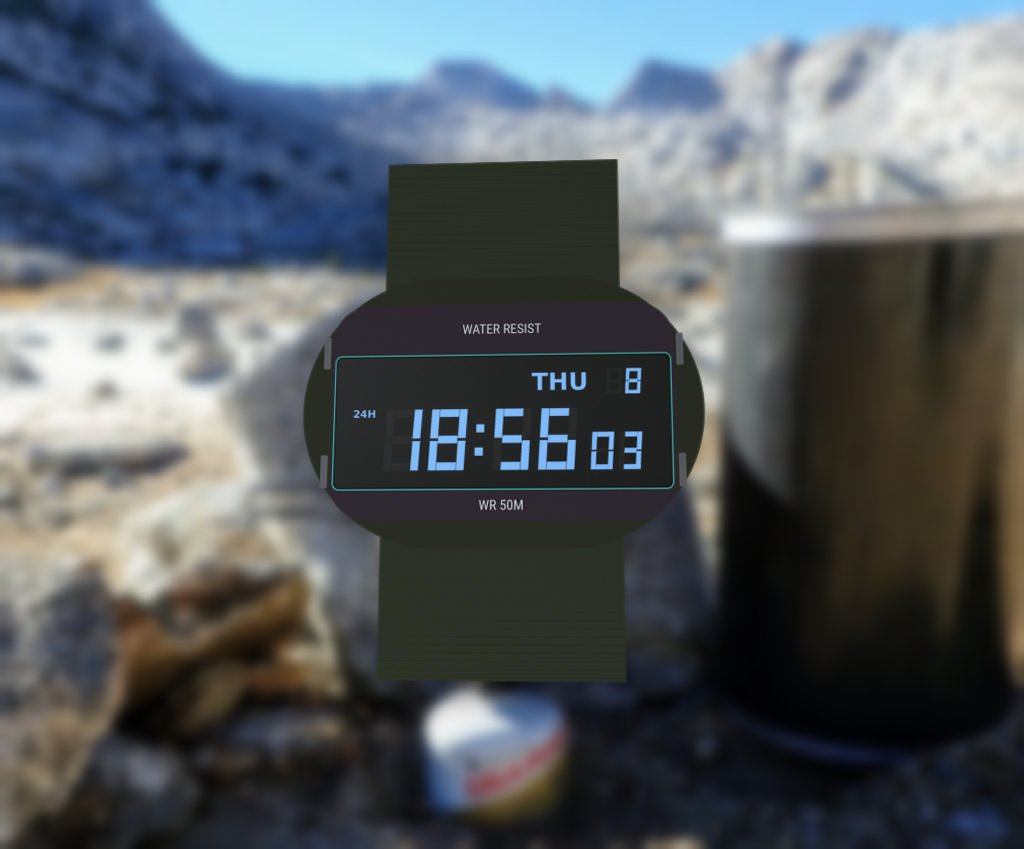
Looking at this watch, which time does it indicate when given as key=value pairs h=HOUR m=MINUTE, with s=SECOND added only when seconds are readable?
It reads h=18 m=56 s=3
